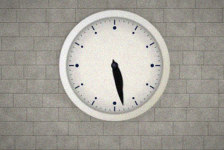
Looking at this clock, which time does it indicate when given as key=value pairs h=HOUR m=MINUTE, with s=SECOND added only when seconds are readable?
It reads h=5 m=28
